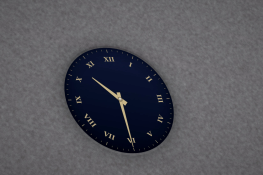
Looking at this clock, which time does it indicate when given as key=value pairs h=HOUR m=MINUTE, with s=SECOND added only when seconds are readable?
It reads h=10 m=30
